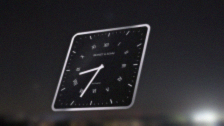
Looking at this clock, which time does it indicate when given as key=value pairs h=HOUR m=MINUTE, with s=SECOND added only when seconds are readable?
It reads h=8 m=34
